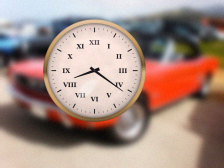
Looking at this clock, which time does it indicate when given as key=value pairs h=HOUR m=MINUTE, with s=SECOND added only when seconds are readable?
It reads h=8 m=21
